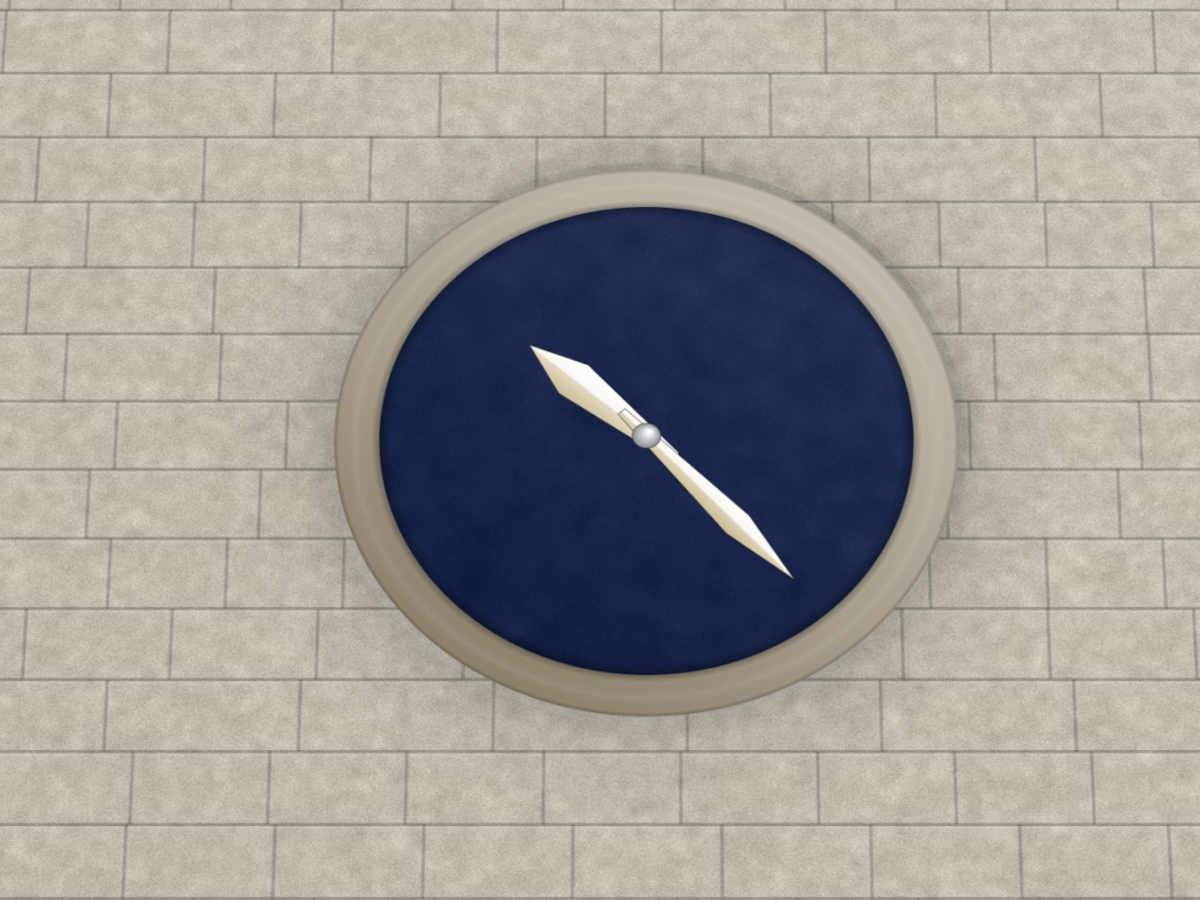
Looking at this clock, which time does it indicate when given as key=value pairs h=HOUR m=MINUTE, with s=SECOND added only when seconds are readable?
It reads h=10 m=23
